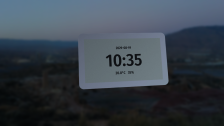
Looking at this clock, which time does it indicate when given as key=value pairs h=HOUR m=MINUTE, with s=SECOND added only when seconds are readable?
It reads h=10 m=35
